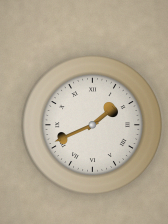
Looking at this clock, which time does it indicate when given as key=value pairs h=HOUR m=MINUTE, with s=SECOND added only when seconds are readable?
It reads h=1 m=41
